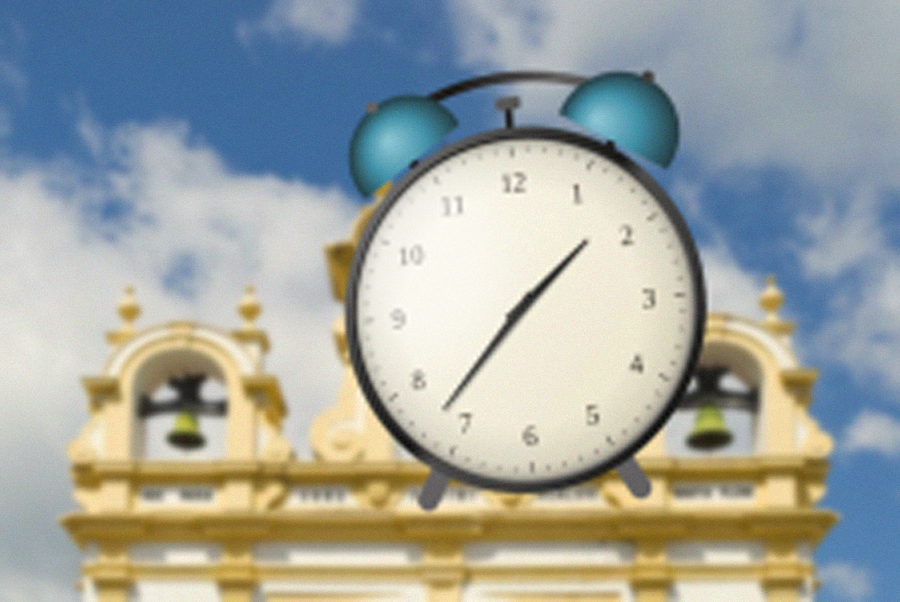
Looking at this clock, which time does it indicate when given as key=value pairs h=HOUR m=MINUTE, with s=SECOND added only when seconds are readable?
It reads h=1 m=37
